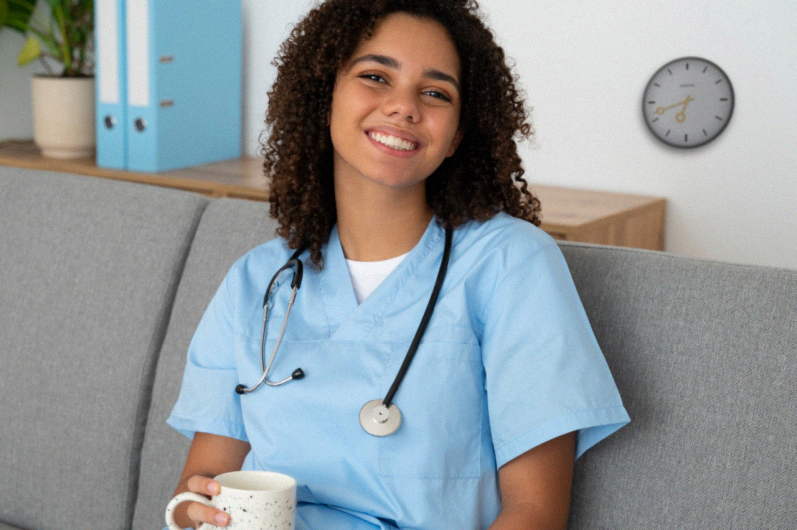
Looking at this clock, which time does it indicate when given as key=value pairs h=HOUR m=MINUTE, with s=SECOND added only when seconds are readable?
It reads h=6 m=42
